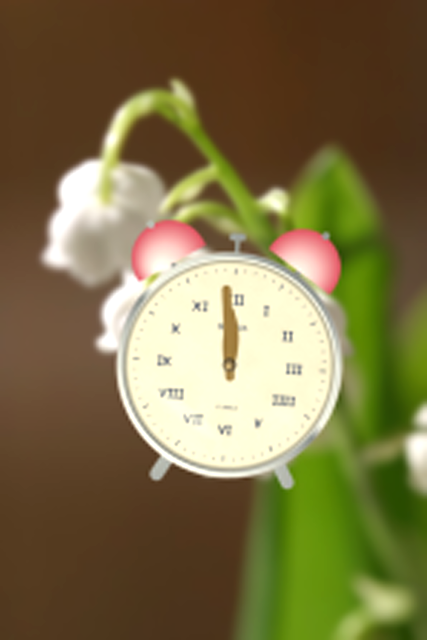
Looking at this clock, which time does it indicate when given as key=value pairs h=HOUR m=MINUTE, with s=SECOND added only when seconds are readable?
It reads h=11 m=59
